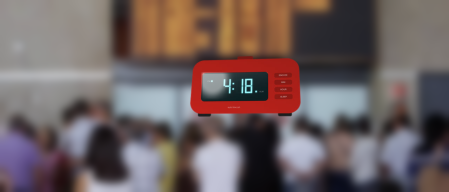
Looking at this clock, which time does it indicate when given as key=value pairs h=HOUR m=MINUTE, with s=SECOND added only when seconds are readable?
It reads h=4 m=18
